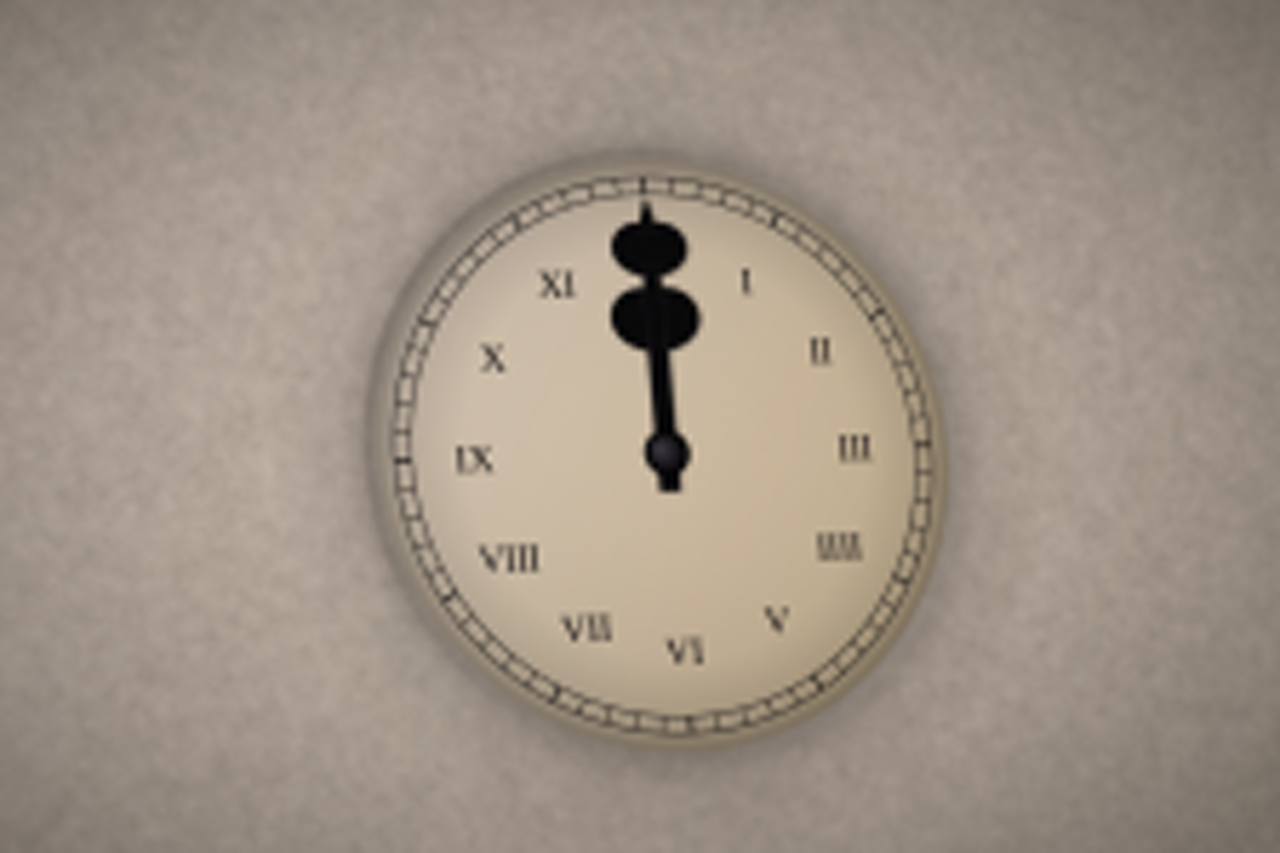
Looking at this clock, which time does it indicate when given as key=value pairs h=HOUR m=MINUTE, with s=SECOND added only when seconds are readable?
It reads h=12 m=0
